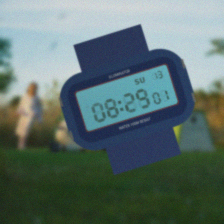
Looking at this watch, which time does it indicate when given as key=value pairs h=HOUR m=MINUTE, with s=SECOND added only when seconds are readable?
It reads h=8 m=29 s=1
